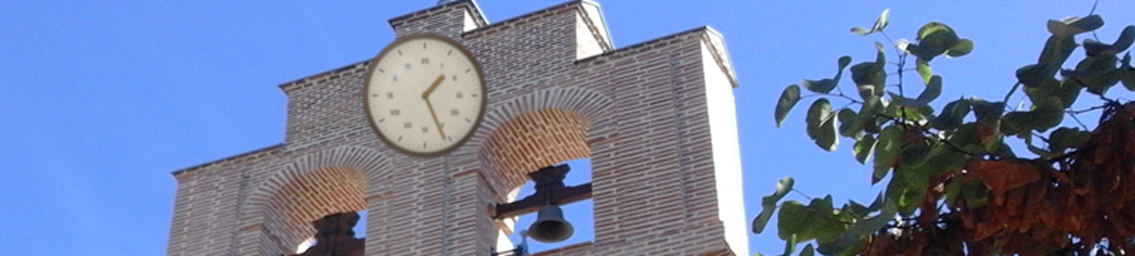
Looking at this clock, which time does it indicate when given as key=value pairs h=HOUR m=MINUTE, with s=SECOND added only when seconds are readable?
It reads h=1 m=26
